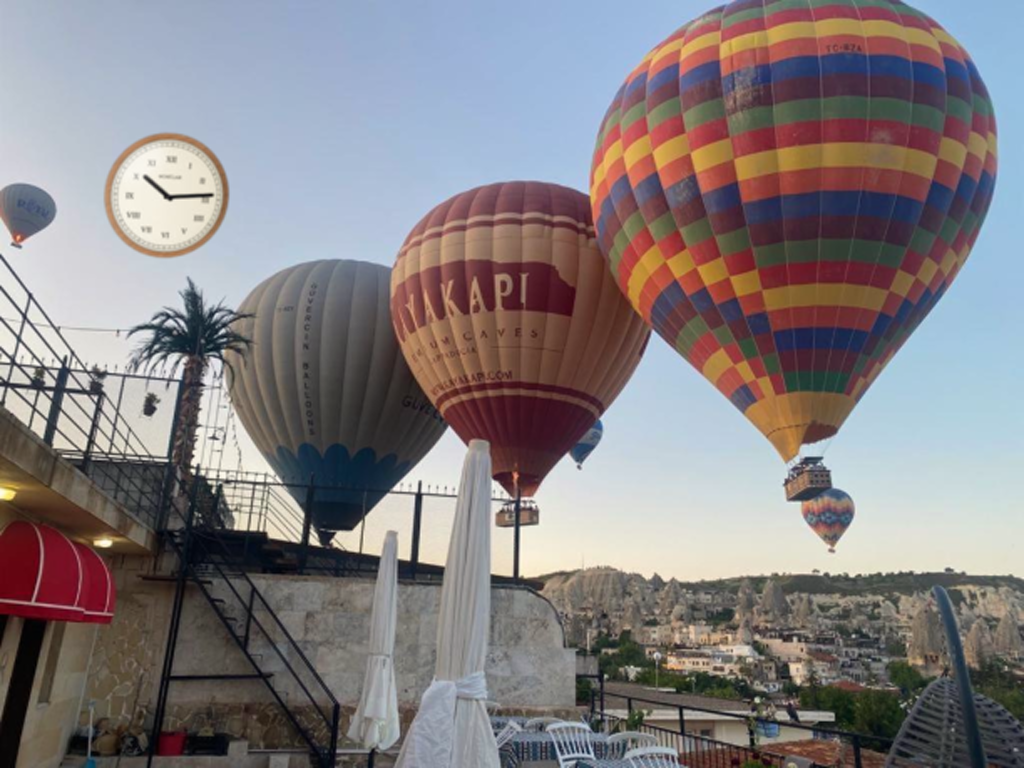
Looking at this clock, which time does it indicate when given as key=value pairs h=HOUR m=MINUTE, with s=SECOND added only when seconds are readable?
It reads h=10 m=14
